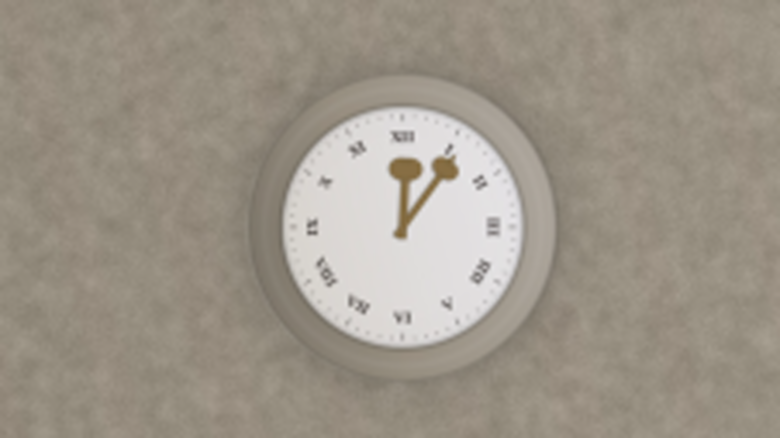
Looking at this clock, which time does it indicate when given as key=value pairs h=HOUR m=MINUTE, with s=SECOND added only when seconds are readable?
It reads h=12 m=6
